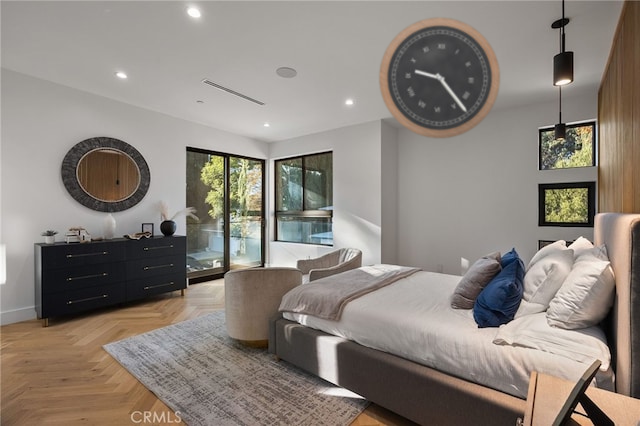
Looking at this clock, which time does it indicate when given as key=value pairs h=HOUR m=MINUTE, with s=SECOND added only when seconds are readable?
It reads h=9 m=23
